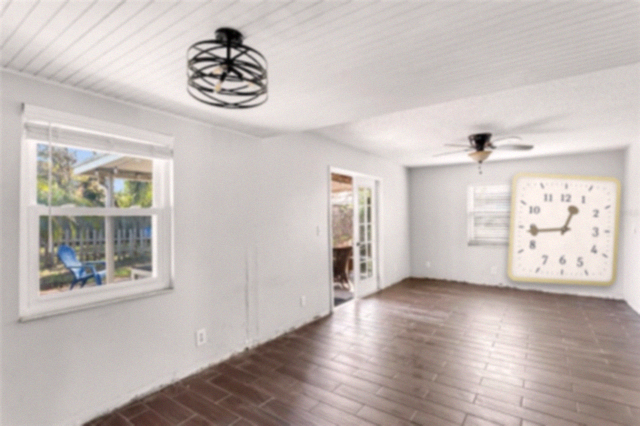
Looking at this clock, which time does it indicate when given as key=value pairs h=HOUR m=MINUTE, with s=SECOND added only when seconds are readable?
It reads h=12 m=44
